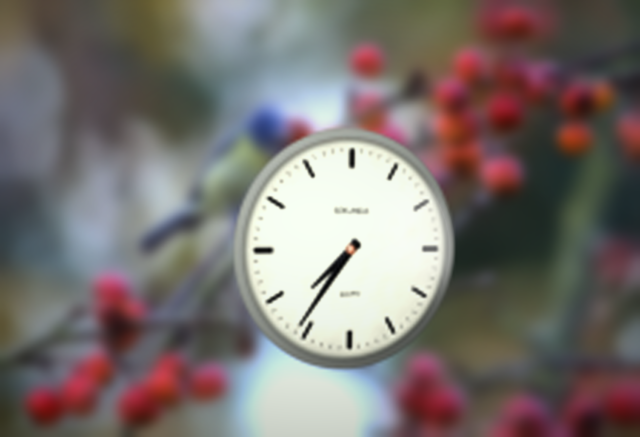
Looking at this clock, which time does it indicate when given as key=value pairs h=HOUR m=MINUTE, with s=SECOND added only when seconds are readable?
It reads h=7 m=36
